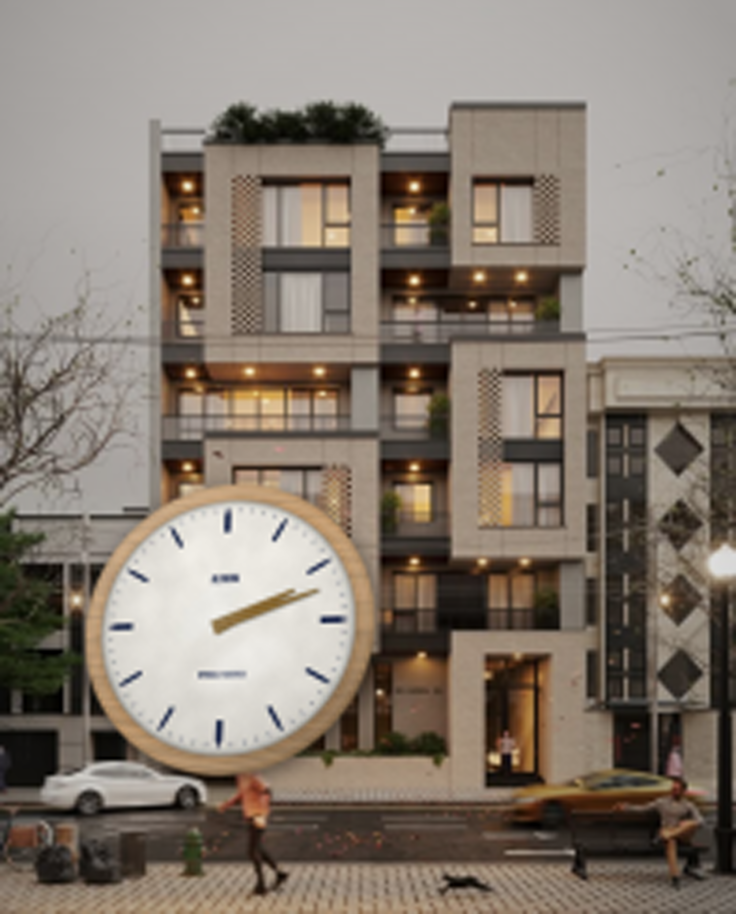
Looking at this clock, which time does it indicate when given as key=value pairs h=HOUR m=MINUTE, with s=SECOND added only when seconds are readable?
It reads h=2 m=12
